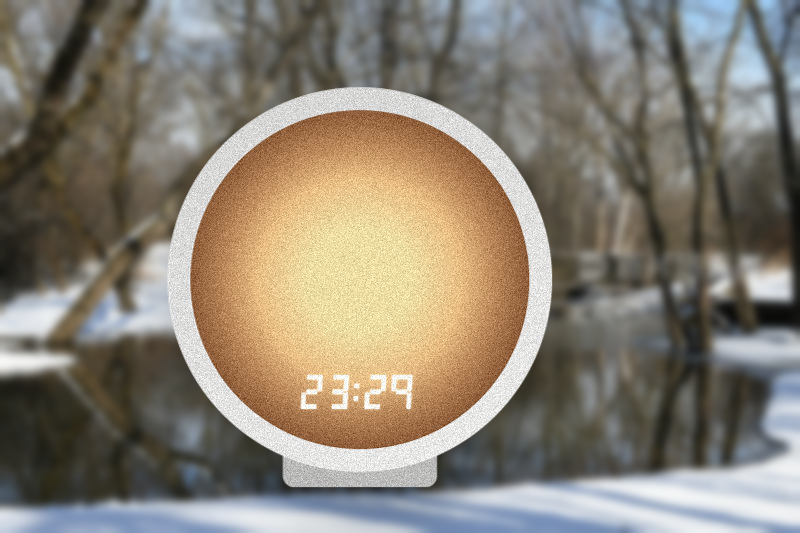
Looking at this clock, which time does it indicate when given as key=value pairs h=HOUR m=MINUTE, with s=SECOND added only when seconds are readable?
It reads h=23 m=29
